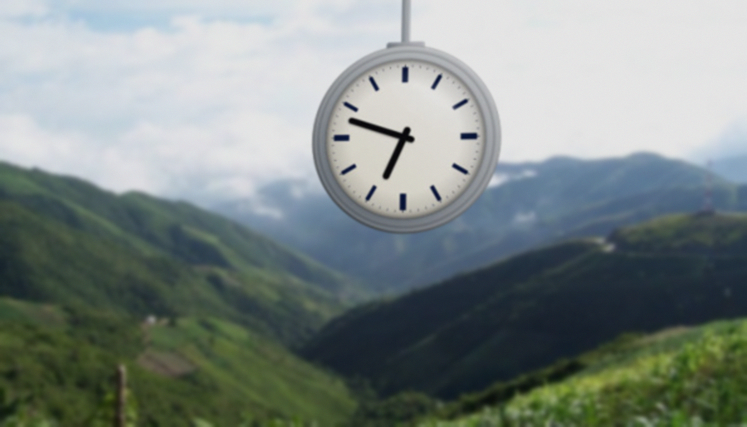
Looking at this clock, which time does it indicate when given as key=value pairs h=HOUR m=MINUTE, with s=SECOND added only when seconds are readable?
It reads h=6 m=48
